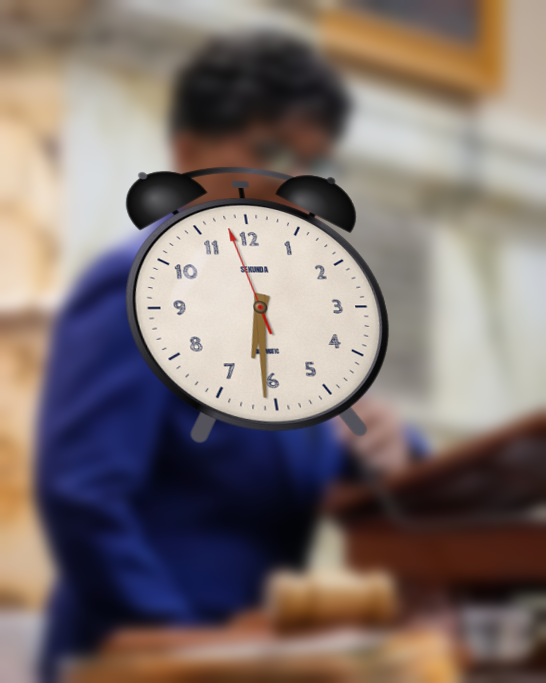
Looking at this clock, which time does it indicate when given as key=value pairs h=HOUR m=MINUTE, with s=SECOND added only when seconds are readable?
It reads h=6 m=30 s=58
